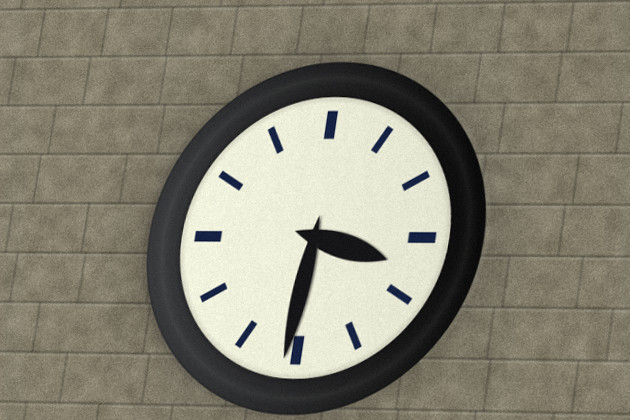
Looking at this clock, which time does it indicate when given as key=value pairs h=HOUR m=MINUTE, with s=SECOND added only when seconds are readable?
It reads h=3 m=31
